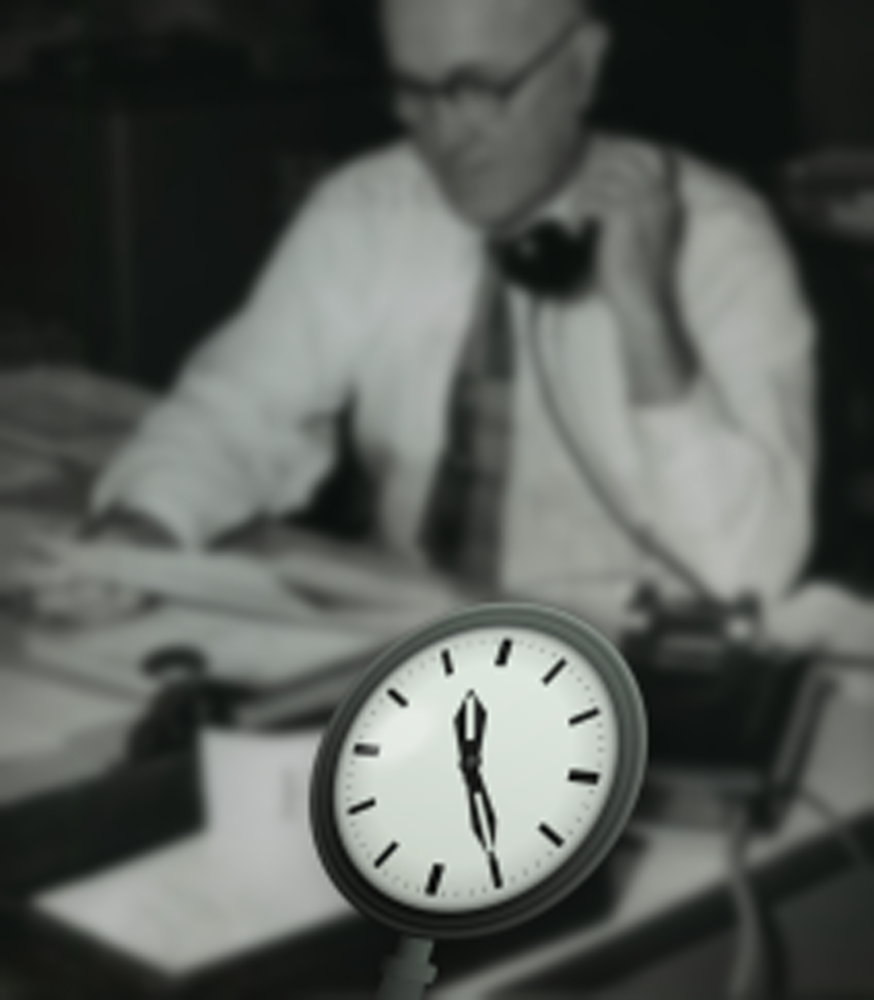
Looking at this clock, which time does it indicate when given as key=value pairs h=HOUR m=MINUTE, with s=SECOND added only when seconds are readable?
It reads h=11 m=25
